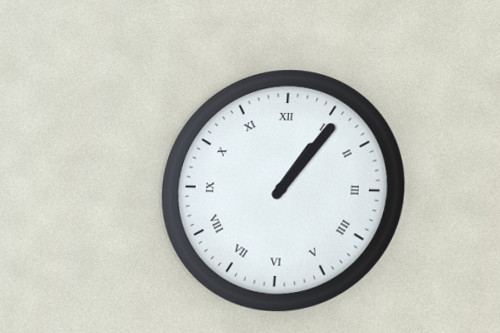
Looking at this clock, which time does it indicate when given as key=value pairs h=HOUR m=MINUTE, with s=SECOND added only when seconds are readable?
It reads h=1 m=6
